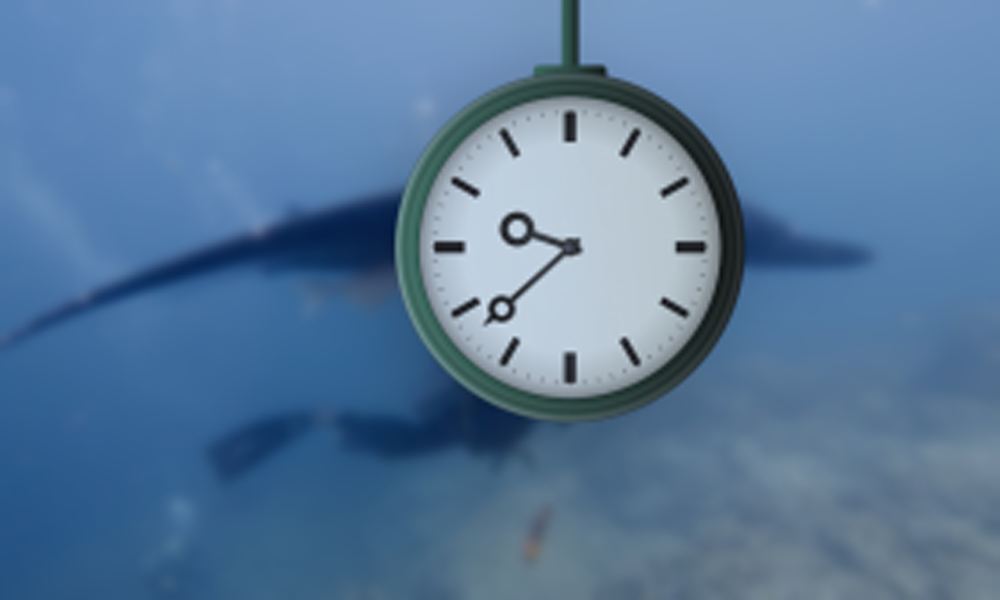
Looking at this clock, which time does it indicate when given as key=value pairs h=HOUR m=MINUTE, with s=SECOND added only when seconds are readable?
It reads h=9 m=38
